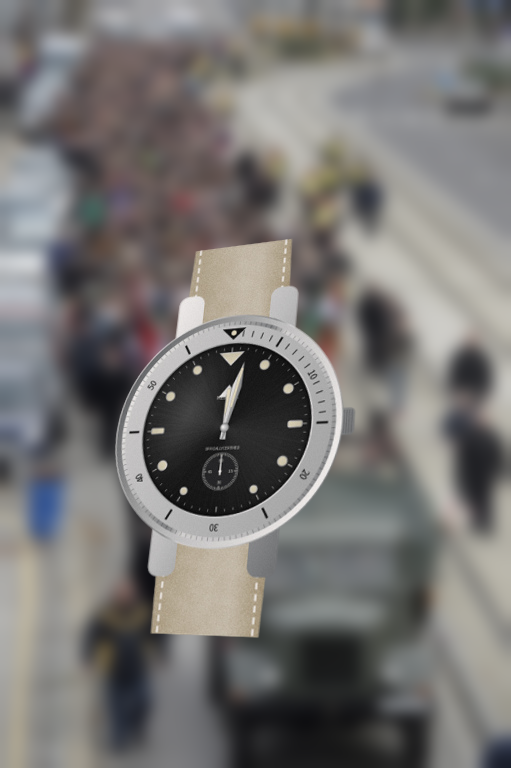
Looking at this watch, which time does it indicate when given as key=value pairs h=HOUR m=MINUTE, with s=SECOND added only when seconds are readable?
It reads h=12 m=2
